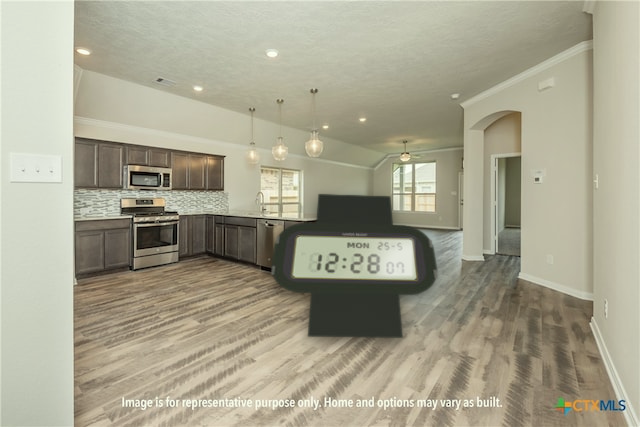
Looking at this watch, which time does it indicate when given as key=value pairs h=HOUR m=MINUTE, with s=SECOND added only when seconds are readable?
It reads h=12 m=28 s=7
